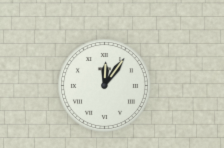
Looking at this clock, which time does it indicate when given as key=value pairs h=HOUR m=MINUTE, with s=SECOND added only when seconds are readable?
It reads h=12 m=6
